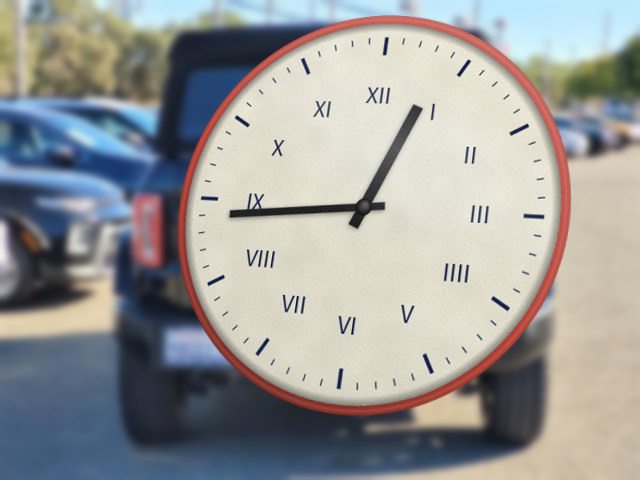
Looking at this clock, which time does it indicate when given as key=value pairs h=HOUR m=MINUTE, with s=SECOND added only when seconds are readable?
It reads h=12 m=44
